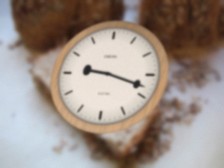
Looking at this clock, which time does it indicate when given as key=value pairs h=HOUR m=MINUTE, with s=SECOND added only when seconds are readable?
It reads h=9 m=18
